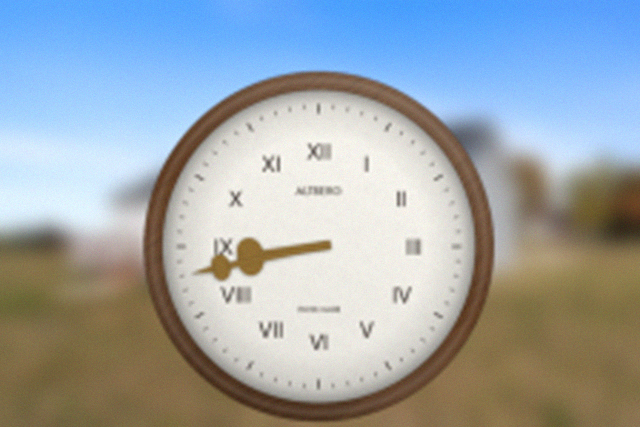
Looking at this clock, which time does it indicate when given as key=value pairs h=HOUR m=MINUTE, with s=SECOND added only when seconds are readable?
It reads h=8 m=43
